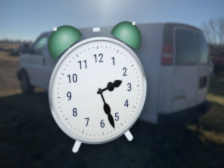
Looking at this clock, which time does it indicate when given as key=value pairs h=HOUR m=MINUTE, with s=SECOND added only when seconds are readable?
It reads h=2 m=27
